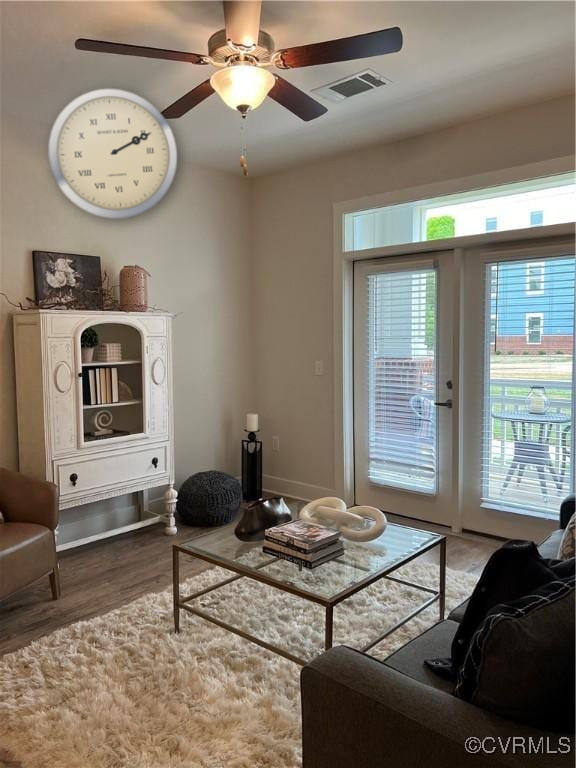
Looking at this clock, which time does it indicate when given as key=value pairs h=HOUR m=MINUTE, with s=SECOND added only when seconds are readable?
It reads h=2 m=11
